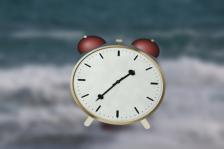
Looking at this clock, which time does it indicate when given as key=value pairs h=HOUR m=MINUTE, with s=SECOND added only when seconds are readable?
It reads h=1 m=37
